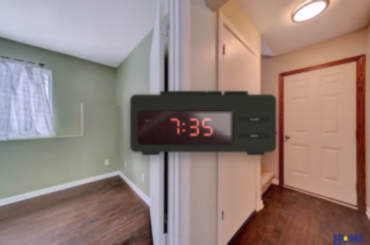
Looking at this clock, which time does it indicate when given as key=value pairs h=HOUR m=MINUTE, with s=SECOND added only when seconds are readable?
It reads h=7 m=35
